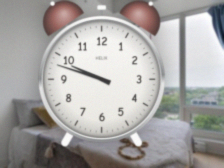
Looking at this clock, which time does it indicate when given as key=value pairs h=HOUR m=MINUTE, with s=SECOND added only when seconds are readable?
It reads h=9 m=48
